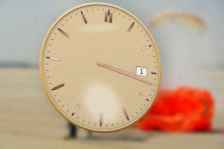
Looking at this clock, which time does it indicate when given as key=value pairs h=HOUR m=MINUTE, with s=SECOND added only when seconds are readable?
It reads h=3 m=17
